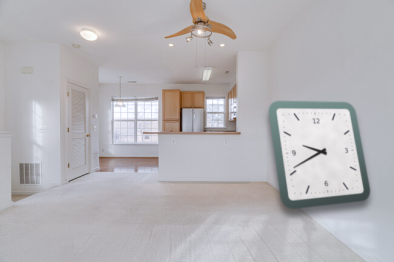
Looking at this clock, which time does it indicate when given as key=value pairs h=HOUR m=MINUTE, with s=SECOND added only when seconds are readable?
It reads h=9 m=41
